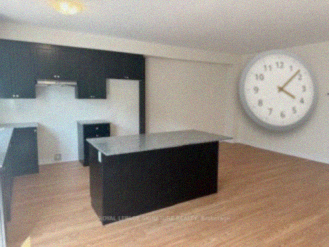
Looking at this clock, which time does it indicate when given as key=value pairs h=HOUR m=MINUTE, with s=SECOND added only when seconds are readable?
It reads h=4 m=8
